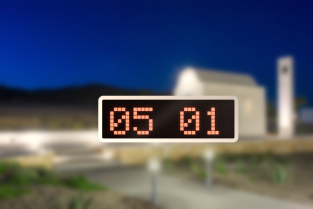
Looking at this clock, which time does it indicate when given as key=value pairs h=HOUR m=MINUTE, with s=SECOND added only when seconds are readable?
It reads h=5 m=1
